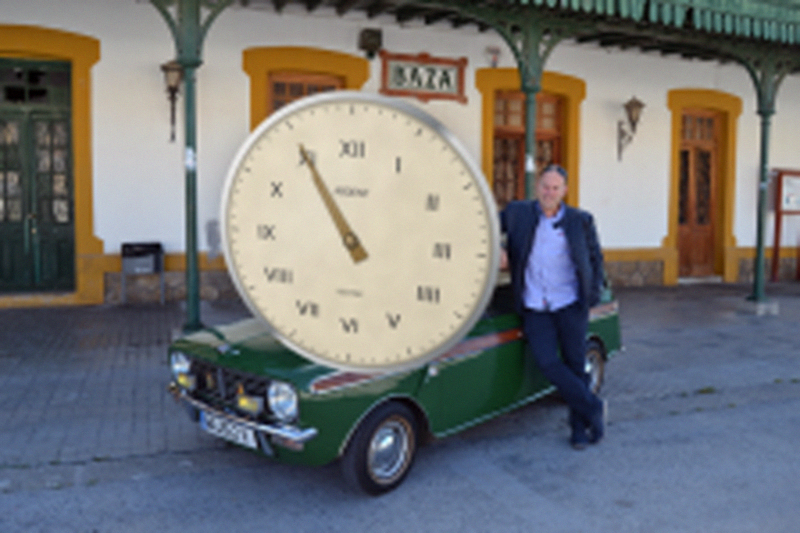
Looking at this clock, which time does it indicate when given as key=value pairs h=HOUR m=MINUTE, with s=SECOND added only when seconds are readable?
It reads h=10 m=55
